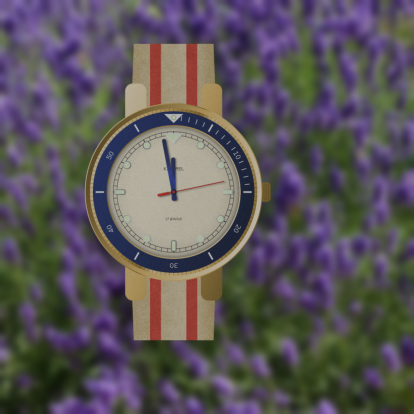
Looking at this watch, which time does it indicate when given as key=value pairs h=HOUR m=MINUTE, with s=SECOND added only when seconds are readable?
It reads h=11 m=58 s=13
